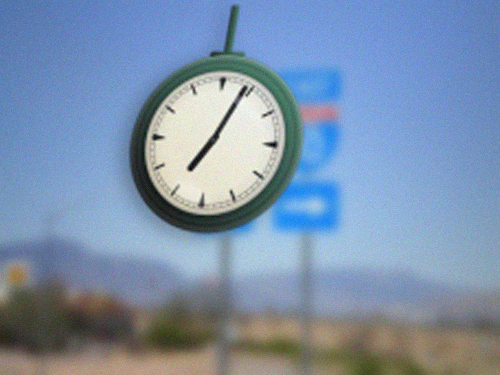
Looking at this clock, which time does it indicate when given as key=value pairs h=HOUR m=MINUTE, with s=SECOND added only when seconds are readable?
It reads h=7 m=4
